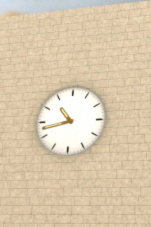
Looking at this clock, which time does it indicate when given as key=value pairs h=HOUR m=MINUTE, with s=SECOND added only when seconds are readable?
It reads h=10 m=43
